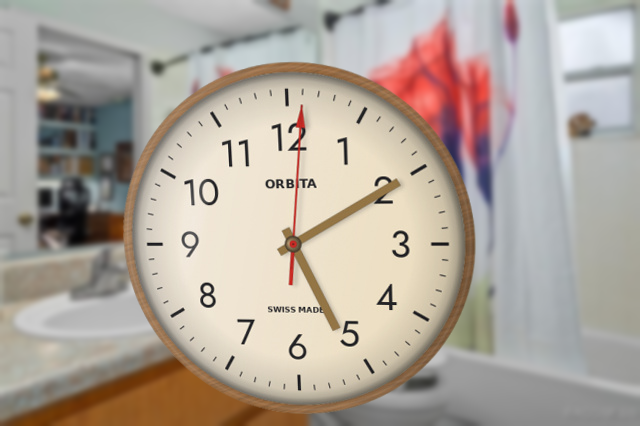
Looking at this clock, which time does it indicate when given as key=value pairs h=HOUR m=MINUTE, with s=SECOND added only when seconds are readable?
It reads h=5 m=10 s=1
